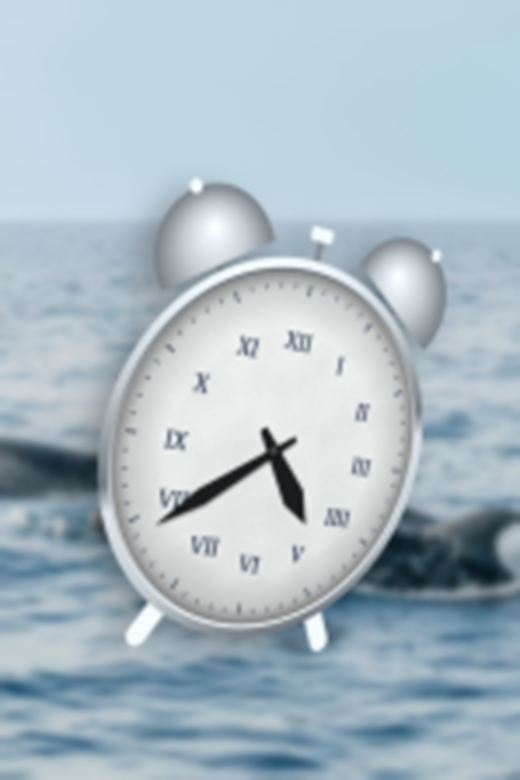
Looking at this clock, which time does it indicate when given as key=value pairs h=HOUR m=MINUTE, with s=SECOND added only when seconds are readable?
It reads h=4 m=39
